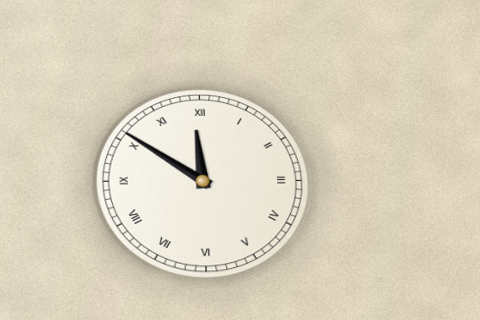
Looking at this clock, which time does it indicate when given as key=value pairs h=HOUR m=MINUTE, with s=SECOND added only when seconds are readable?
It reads h=11 m=51
